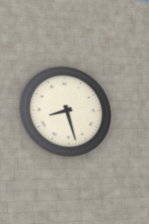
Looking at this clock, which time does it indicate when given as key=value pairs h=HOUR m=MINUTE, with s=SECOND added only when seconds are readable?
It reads h=8 m=28
